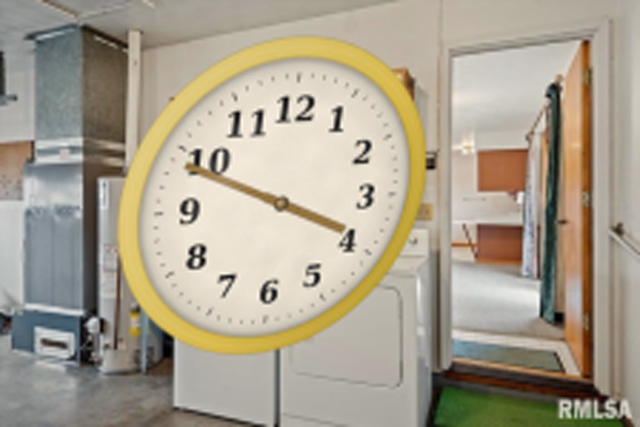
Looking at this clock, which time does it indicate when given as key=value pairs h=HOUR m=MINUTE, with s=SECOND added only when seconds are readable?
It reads h=3 m=49
